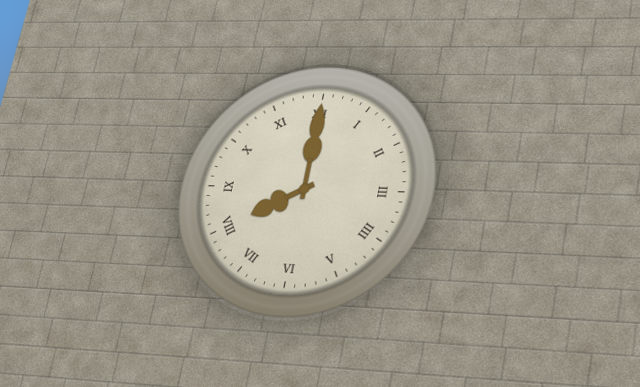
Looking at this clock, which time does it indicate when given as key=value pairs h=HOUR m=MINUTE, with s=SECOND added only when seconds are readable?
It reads h=8 m=0
